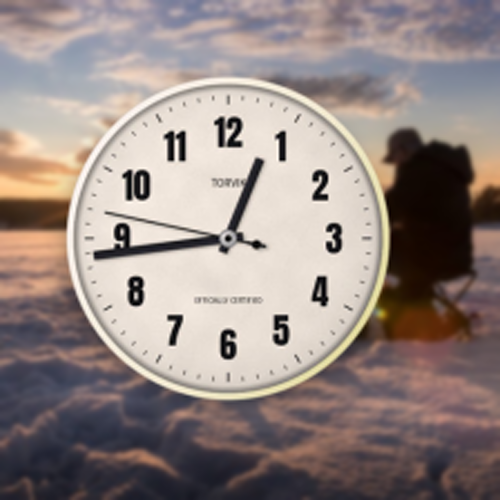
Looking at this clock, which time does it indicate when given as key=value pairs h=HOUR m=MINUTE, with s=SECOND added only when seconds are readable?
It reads h=12 m=43 s=47
